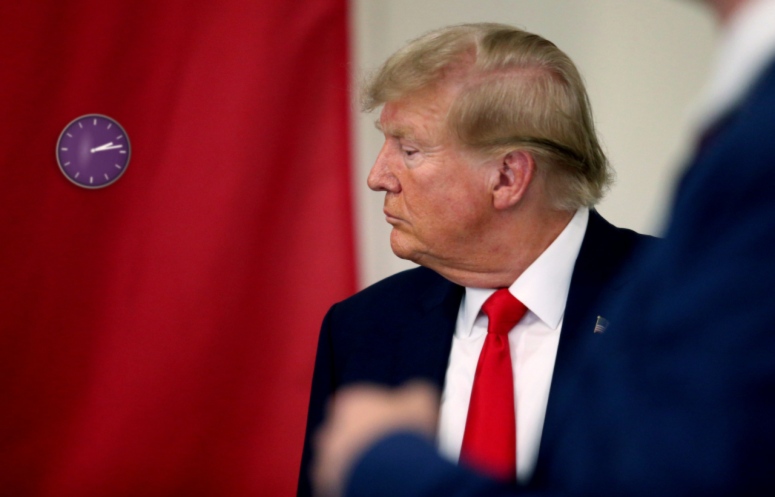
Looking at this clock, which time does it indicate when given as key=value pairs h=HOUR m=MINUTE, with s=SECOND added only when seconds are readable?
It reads h=2 m=13
